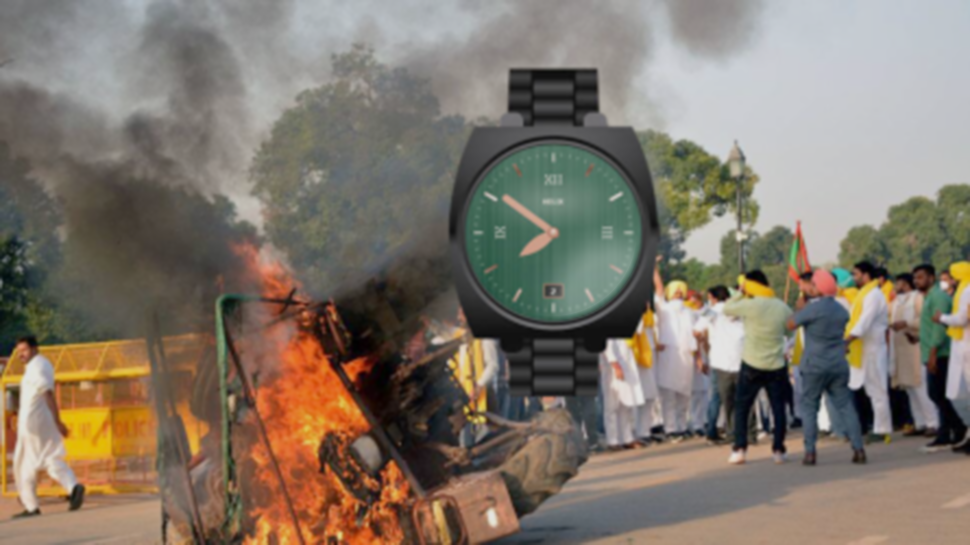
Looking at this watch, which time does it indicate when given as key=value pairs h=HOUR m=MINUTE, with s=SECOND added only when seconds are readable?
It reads h=7 m=51
